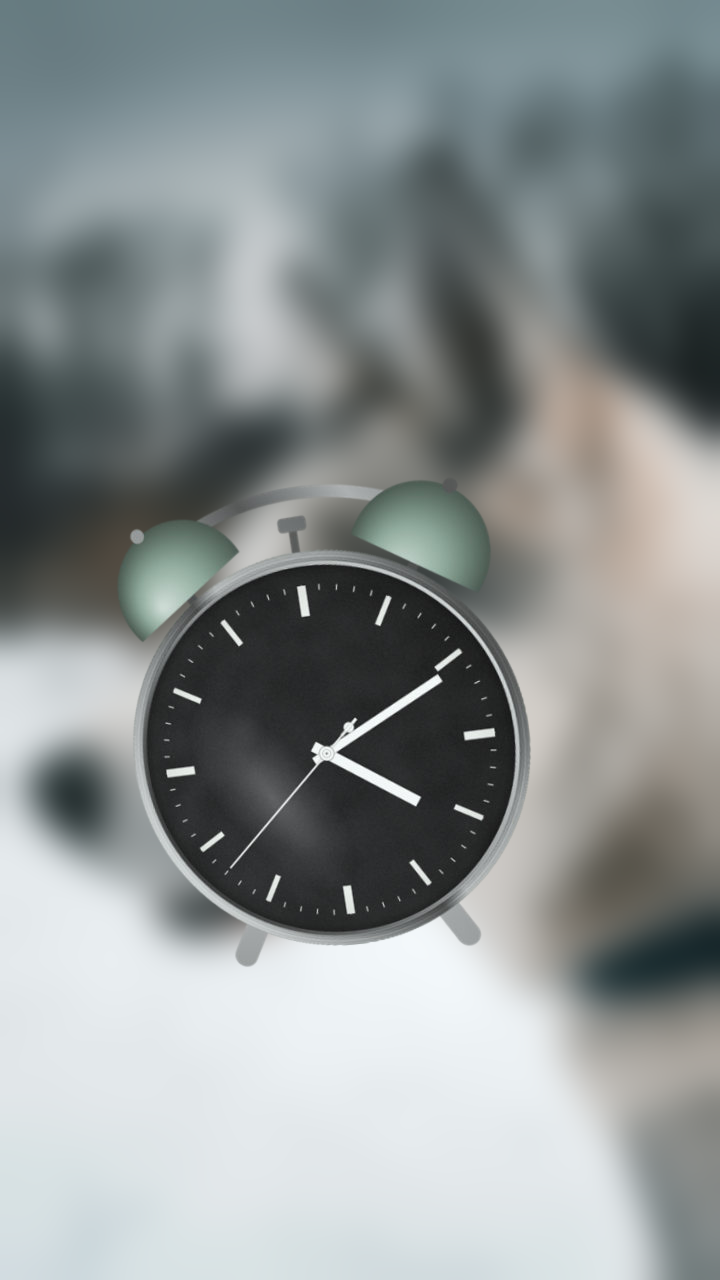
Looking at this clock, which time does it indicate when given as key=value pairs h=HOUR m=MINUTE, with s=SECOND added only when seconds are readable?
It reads h=4 m=10 s=38
